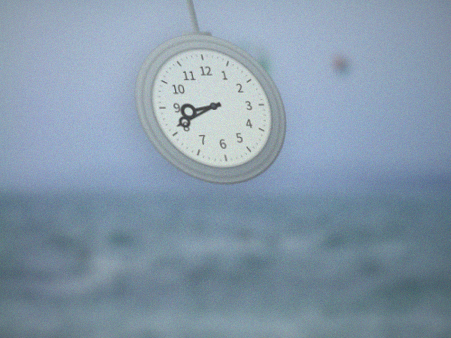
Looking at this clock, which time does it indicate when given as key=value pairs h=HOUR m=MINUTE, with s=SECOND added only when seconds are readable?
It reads h=8 m=41
